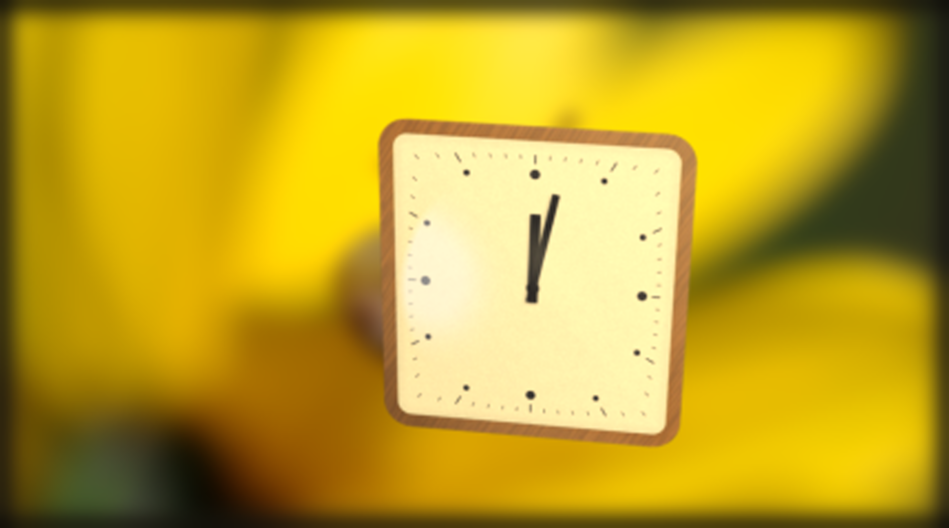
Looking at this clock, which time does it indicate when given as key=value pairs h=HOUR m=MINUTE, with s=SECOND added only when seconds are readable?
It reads h=12 m=2
